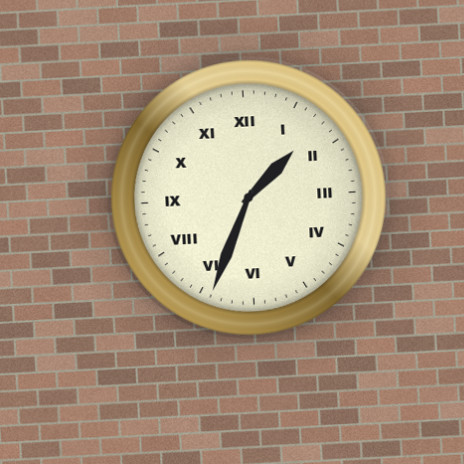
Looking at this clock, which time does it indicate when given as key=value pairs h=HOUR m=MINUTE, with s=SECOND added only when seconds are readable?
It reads h=1 m=34
